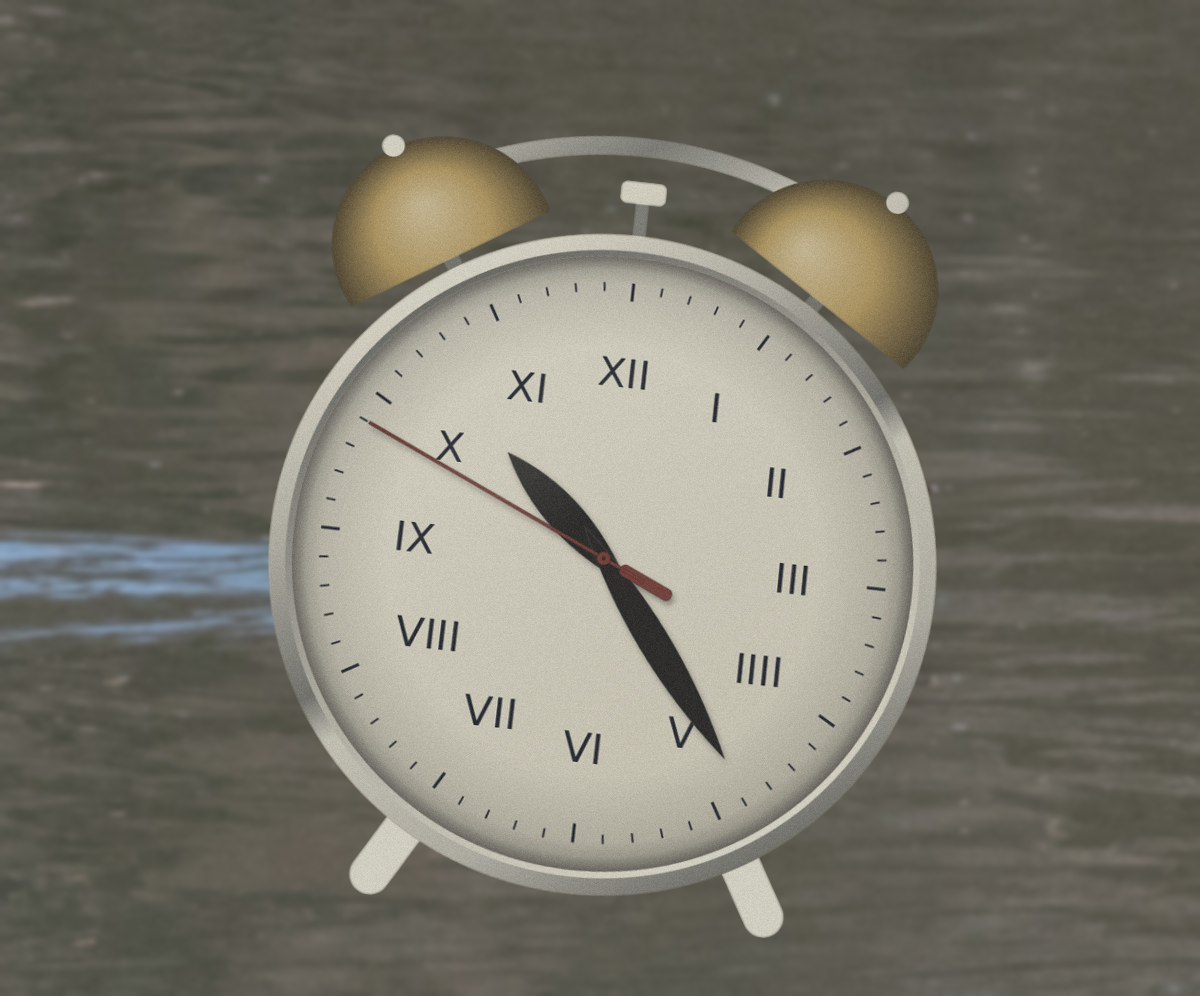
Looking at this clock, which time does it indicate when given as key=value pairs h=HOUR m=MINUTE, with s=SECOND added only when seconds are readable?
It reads h=10 m=23 s=49
